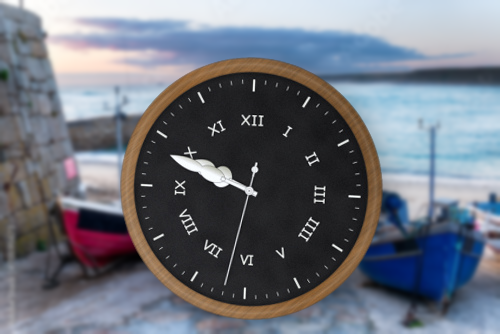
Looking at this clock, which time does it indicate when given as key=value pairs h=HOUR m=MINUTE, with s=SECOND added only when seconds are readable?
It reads h=9 m=48 s=32
